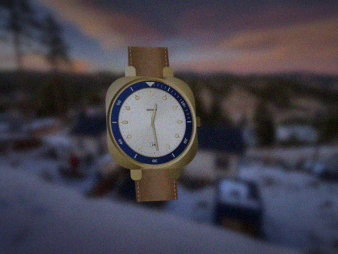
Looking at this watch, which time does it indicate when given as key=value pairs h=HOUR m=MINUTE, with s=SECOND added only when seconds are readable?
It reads h=12 m=29
